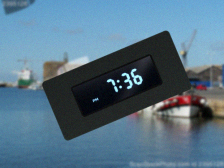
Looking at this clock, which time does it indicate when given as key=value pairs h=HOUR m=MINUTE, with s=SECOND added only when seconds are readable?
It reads h=7 m=36
